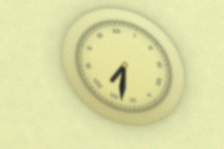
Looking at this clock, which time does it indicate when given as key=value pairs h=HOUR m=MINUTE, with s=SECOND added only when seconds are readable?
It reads h=7 m=33
